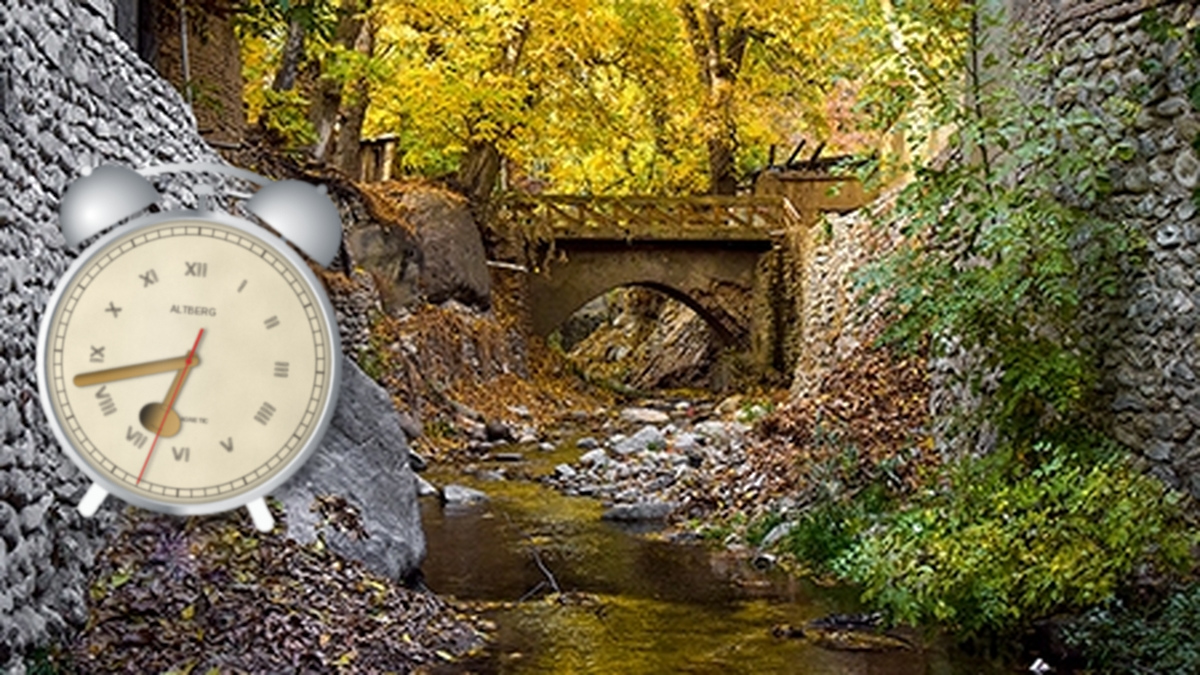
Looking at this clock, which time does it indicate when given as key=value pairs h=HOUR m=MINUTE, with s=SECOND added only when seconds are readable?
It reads h=6 m=42 s=33
